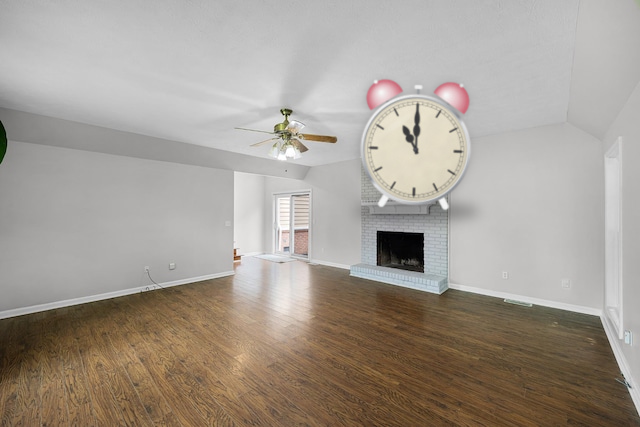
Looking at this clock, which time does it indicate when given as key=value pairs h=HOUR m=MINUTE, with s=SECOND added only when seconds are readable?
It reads h=11 m=0
